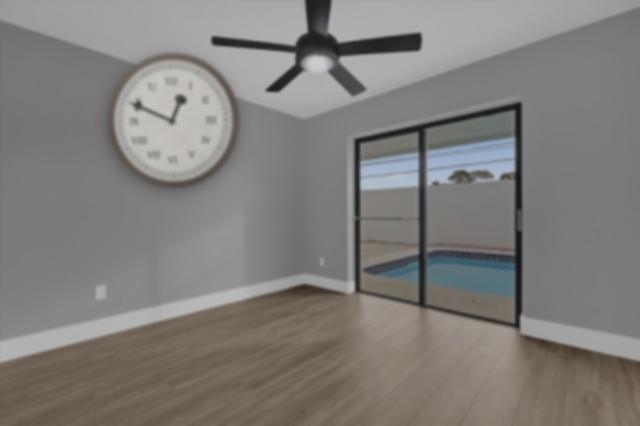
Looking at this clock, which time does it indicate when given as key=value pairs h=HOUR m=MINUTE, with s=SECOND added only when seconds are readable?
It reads h=12 m=49
